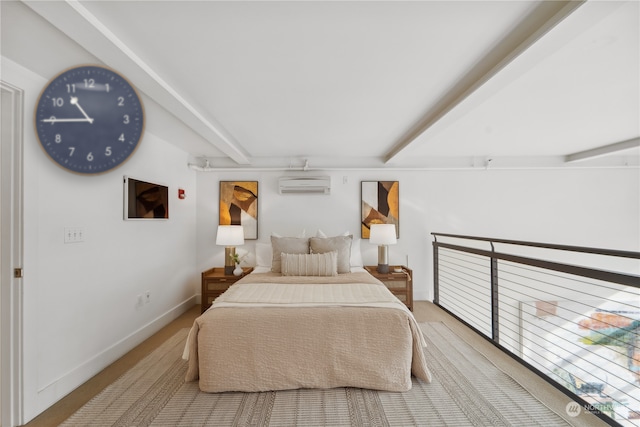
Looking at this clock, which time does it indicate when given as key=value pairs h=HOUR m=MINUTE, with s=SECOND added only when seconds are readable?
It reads h=10 m=45
